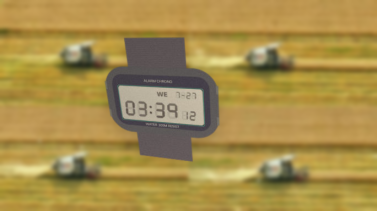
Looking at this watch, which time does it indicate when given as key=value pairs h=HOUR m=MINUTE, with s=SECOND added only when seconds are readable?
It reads h=3 m=39 s=12
